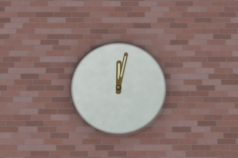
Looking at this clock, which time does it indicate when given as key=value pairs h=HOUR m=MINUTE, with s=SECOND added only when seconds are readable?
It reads h=12 m=2
